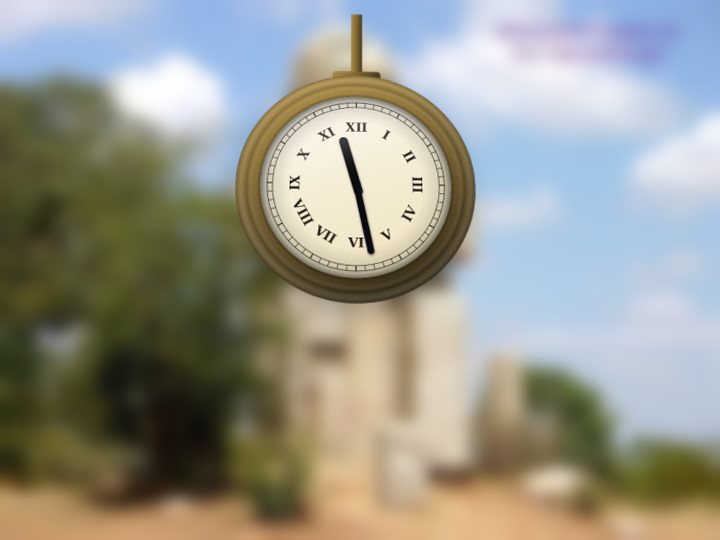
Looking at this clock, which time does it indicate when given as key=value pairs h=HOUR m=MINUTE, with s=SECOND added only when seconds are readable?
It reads h=11 m=28
